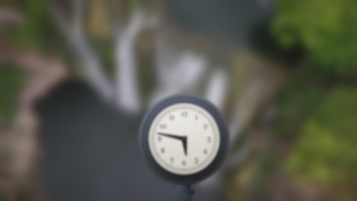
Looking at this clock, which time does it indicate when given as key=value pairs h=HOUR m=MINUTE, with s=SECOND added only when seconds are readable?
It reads h=5 m=47
